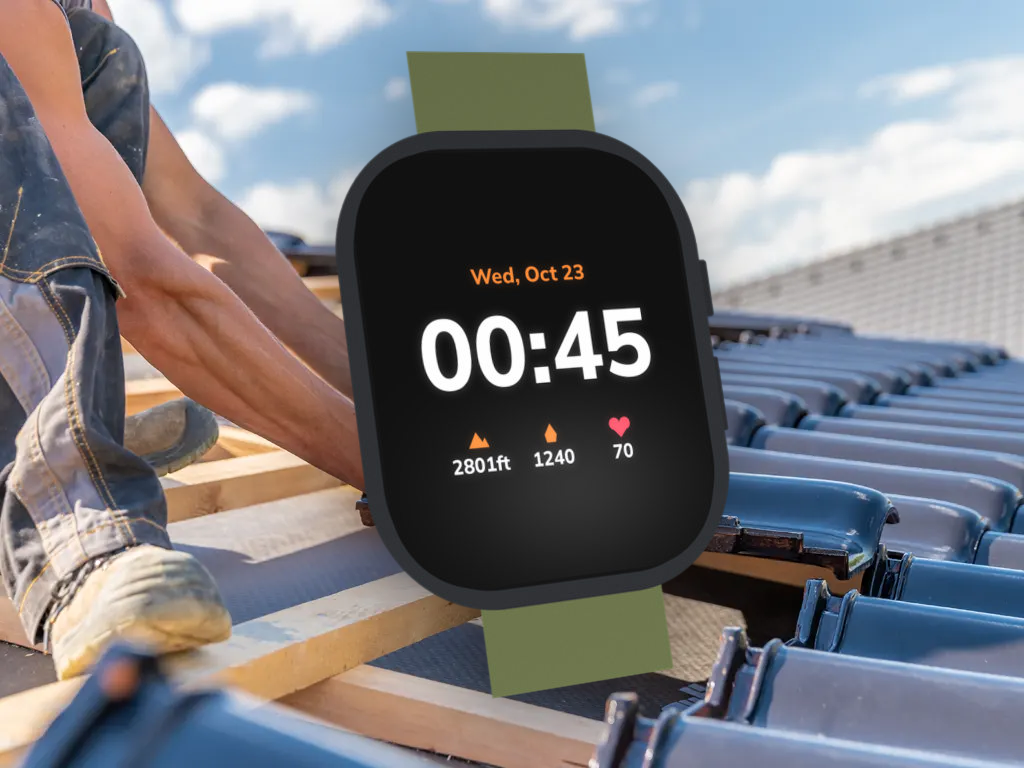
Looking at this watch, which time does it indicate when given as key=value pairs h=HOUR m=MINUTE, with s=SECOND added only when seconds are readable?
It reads h=0 m=45
